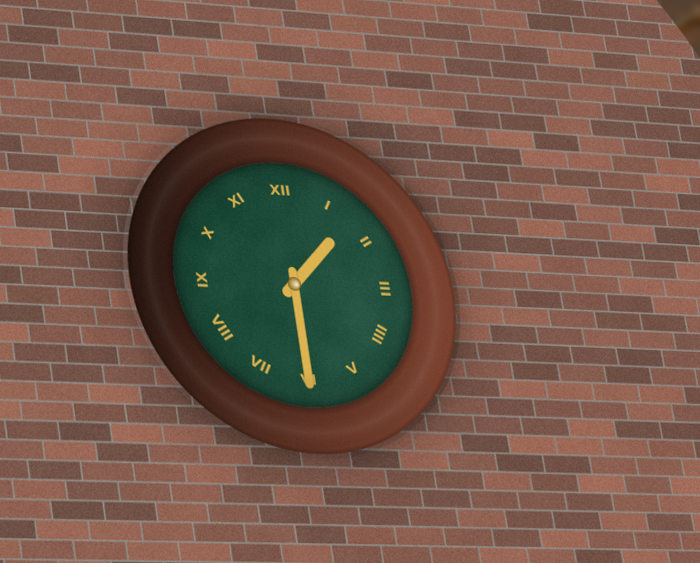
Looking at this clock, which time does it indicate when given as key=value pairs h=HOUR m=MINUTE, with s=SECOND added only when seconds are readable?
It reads h=1 m=30
